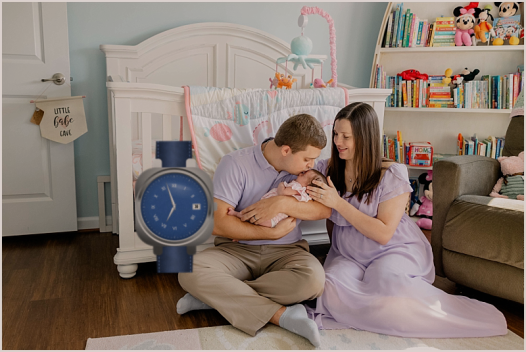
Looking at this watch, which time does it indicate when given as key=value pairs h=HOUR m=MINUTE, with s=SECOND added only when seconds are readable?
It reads h=6 m=57
